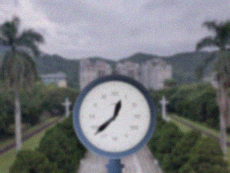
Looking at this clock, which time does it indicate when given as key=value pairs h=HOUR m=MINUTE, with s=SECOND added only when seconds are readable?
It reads h=12 m=38
